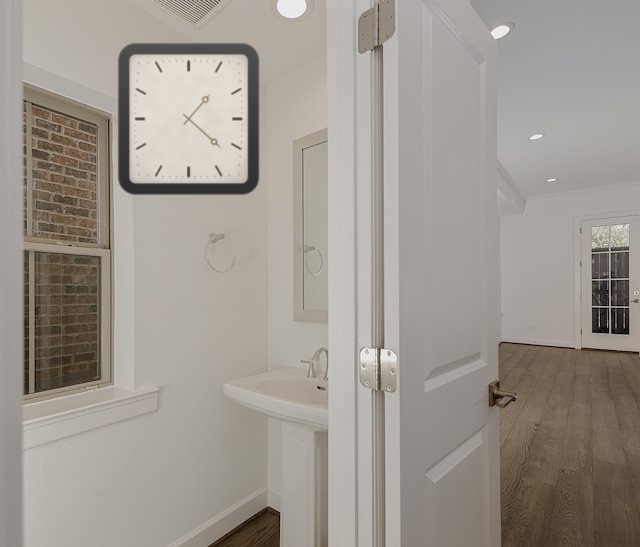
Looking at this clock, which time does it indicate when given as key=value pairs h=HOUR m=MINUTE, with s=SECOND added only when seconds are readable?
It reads h=1 m=22
